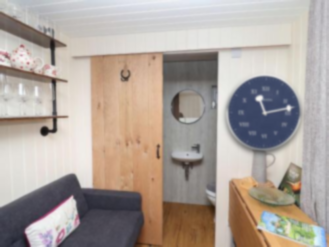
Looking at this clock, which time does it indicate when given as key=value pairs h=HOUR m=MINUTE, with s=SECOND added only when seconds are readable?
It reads h=11 m=13
